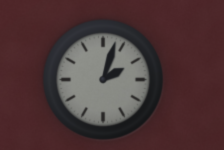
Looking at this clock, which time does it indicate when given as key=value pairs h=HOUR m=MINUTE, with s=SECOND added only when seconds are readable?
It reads h=2 m=3
